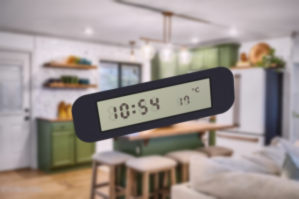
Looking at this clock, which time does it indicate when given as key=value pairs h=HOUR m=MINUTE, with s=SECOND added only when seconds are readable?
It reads h=10 m=54
